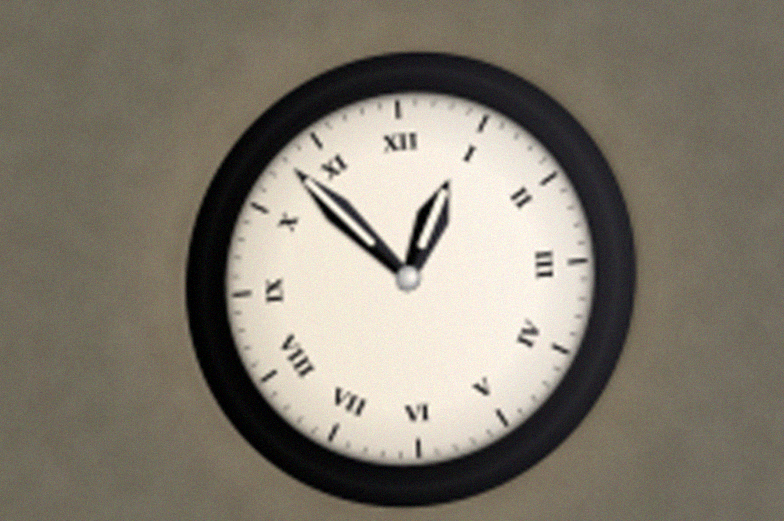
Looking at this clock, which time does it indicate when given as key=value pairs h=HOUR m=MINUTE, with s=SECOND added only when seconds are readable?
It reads h=12 m=53
